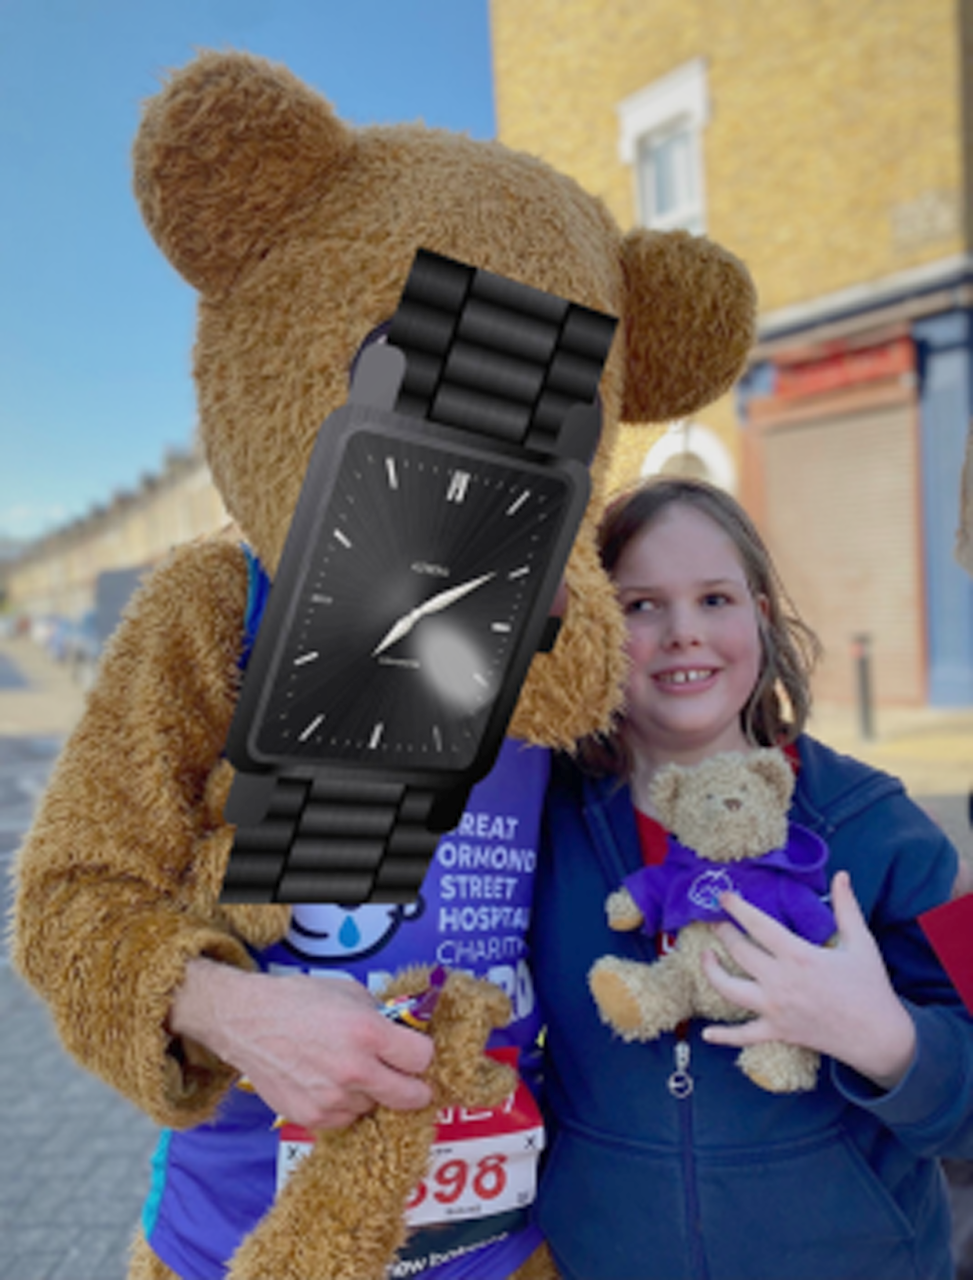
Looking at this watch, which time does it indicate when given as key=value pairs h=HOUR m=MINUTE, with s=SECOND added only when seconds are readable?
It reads h=7 m=9
